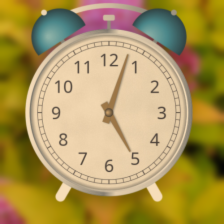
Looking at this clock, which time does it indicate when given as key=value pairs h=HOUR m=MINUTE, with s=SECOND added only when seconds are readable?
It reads h=5 m=3
